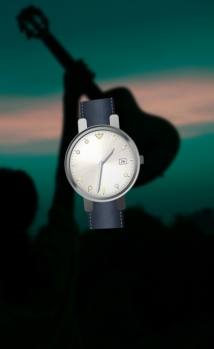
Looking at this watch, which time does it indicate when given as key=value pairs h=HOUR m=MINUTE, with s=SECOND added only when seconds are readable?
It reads h=1 m=32
